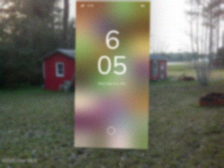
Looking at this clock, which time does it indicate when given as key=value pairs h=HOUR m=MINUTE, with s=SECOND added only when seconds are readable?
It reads h=6 m=5
